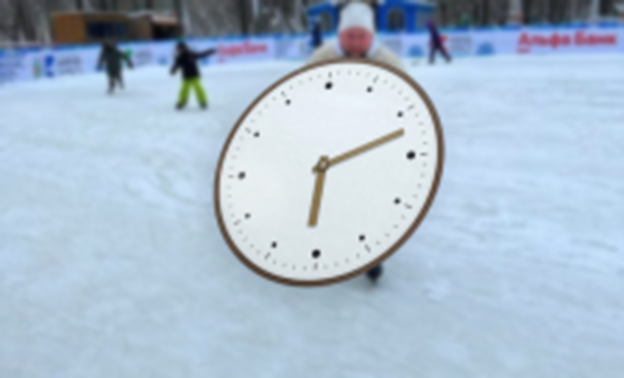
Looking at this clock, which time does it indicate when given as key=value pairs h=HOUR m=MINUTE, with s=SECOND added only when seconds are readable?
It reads h=6 m=12
